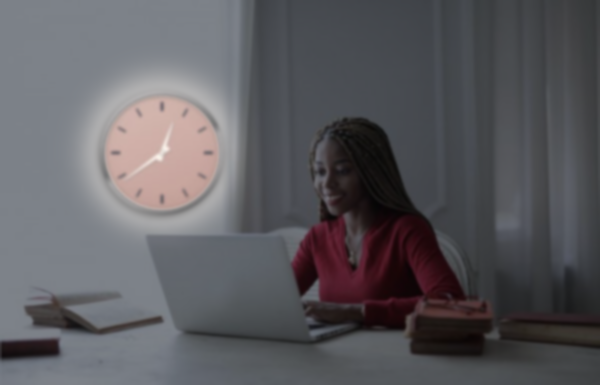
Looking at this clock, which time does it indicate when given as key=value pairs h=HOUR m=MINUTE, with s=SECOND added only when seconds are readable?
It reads h=12 m=39
